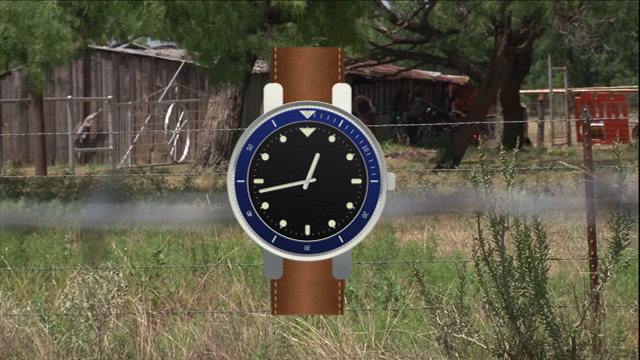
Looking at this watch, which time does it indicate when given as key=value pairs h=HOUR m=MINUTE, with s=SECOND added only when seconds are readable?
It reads h=12 m=43
